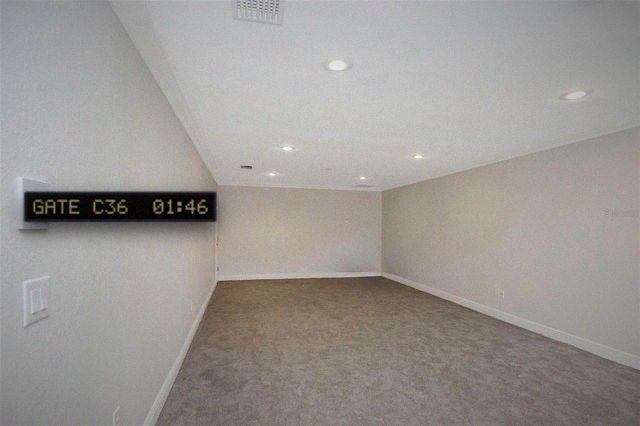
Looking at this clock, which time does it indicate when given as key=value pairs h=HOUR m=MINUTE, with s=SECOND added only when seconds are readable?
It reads h=1 m=46
